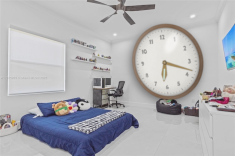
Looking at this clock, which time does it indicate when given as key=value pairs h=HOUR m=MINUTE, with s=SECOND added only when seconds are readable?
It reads h=6 m=18
